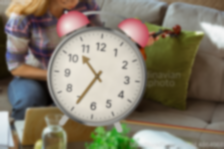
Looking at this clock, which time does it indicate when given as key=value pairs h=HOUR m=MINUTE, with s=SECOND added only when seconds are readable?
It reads h=10 m=35
